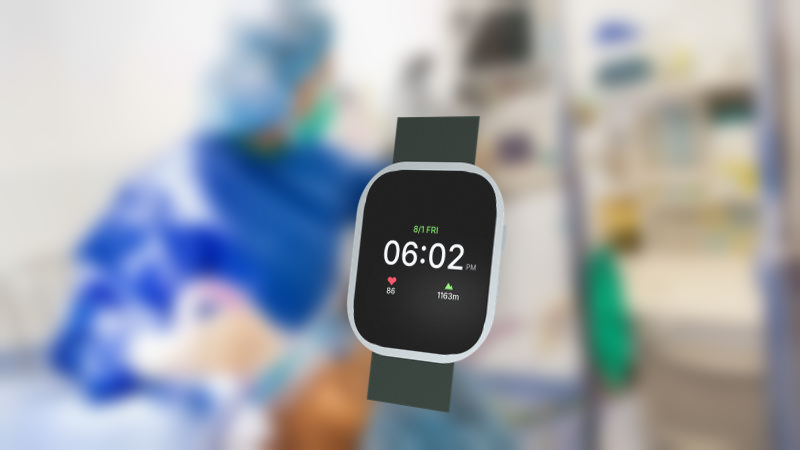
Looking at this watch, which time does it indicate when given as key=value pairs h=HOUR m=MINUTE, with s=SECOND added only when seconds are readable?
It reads h=6 m=2
